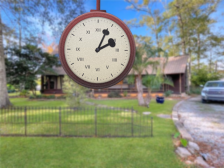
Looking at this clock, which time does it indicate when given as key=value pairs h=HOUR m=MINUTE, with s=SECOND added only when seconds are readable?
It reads h=2 m=4
